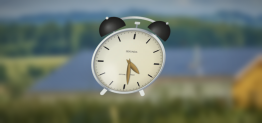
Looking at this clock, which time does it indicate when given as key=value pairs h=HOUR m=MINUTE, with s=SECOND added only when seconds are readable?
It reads h=4 m=29
